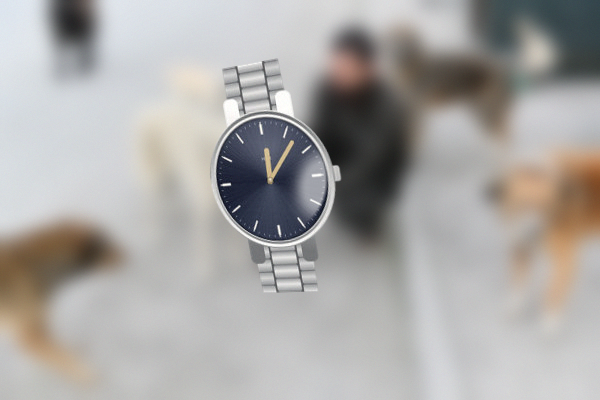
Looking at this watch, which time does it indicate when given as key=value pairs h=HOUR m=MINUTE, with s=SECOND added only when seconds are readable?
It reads h=12 m=7
